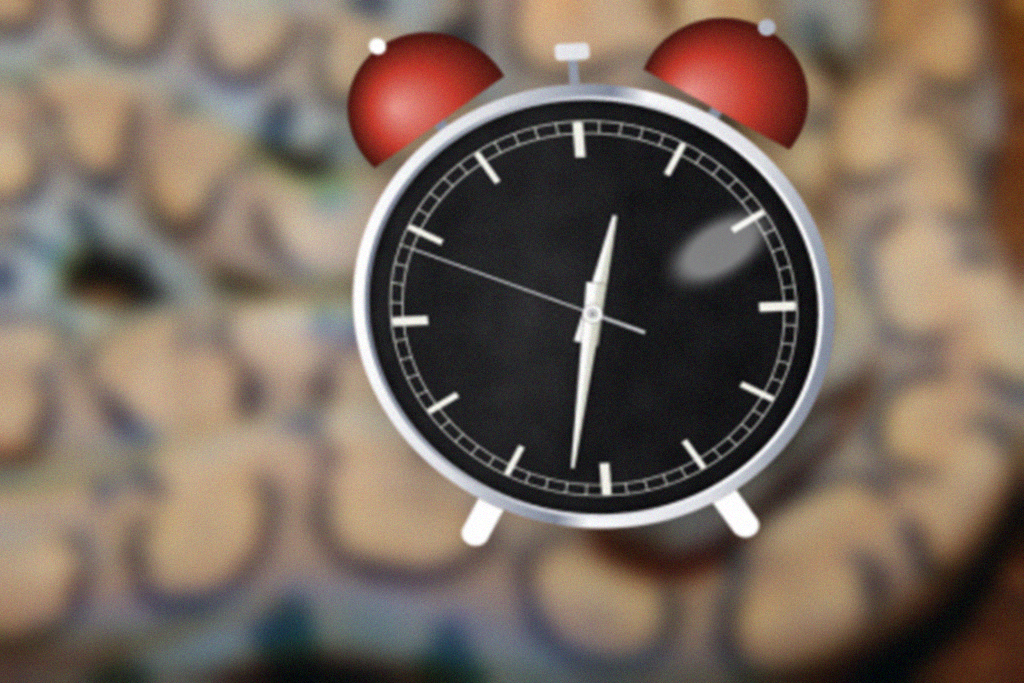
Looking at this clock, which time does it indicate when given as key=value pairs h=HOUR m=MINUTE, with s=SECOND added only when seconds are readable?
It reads h=12 m=31 s=49
